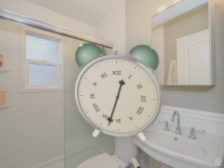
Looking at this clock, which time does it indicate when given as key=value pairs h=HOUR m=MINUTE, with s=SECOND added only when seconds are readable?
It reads h=12 m=33
